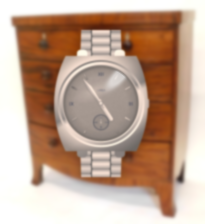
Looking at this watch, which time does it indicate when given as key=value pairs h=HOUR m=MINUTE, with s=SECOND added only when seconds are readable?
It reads h=4 m=54
